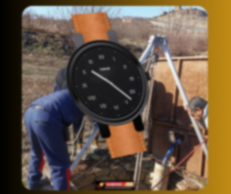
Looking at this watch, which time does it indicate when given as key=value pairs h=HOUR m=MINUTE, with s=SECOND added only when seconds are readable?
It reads h=10 m=23
